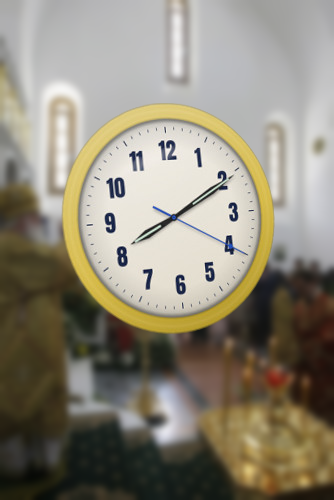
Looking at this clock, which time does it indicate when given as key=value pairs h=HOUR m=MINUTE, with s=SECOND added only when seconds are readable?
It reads h=8 m=10 s=20
